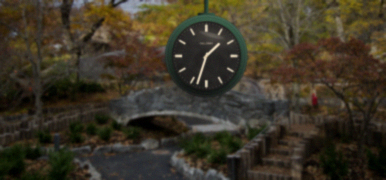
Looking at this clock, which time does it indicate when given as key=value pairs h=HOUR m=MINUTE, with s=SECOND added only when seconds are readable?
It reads h=1 m=33
